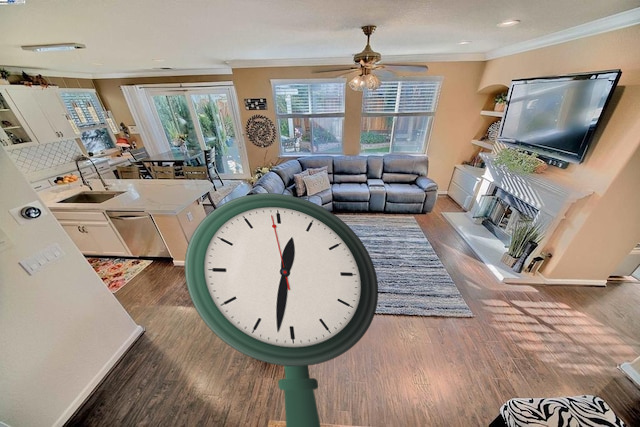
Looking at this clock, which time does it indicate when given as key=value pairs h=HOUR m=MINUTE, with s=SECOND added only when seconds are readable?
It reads h=12 m=31 s=59
